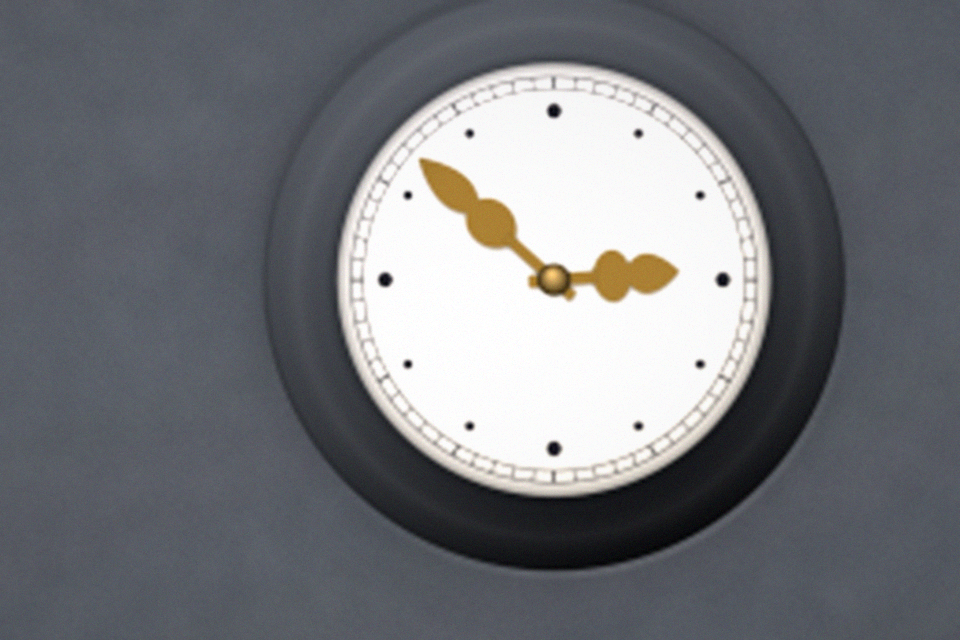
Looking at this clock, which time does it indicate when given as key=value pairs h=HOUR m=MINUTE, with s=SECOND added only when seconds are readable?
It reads h=2 m=52
